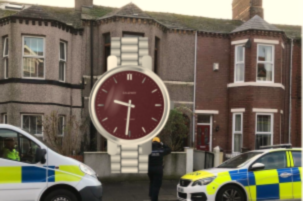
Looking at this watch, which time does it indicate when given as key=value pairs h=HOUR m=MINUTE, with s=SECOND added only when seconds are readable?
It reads h=9 m=31
